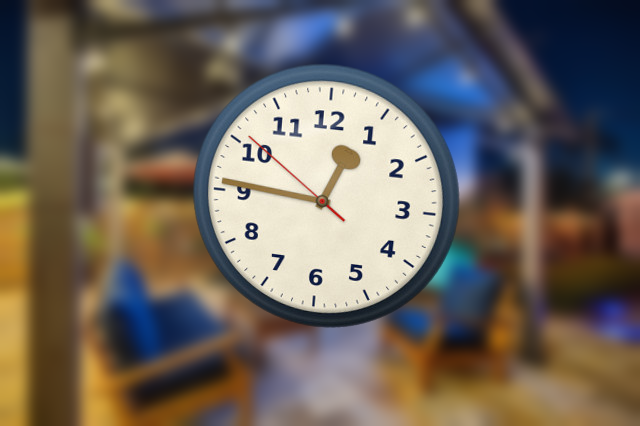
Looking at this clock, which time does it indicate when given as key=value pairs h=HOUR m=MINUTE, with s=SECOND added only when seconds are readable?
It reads h=12 m=45 s=51
